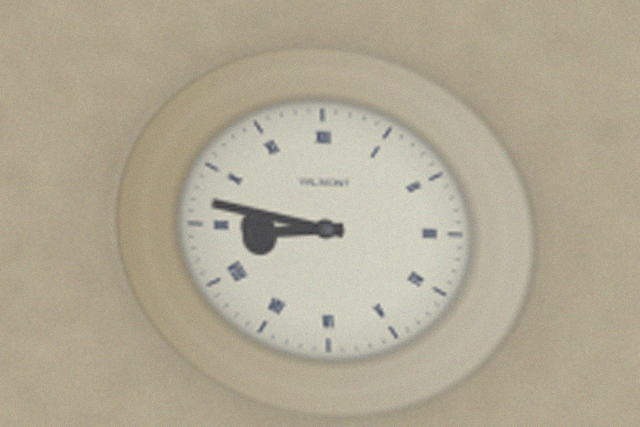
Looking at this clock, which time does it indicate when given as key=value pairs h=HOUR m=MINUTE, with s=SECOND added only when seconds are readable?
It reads h=8 m=47
